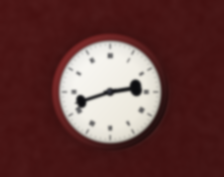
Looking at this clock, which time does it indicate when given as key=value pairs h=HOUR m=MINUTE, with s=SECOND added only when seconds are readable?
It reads h=2 m=42
